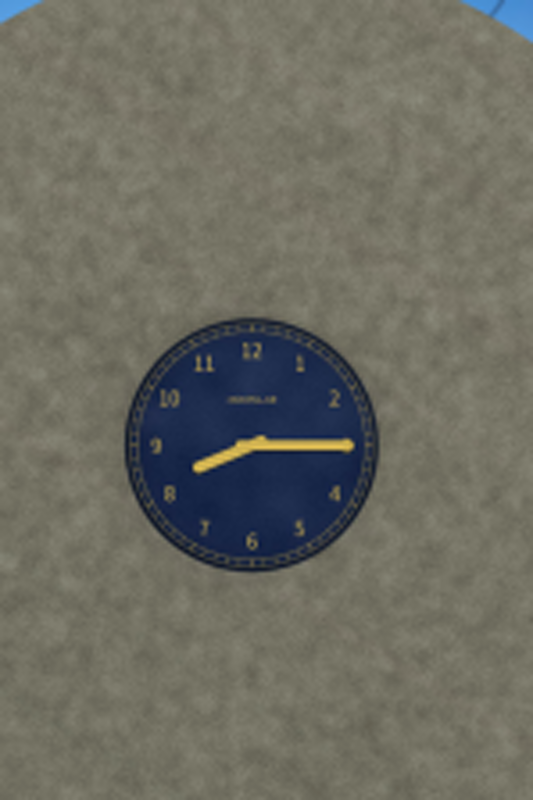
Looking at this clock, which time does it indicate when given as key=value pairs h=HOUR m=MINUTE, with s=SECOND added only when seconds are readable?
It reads h=8 m=15
